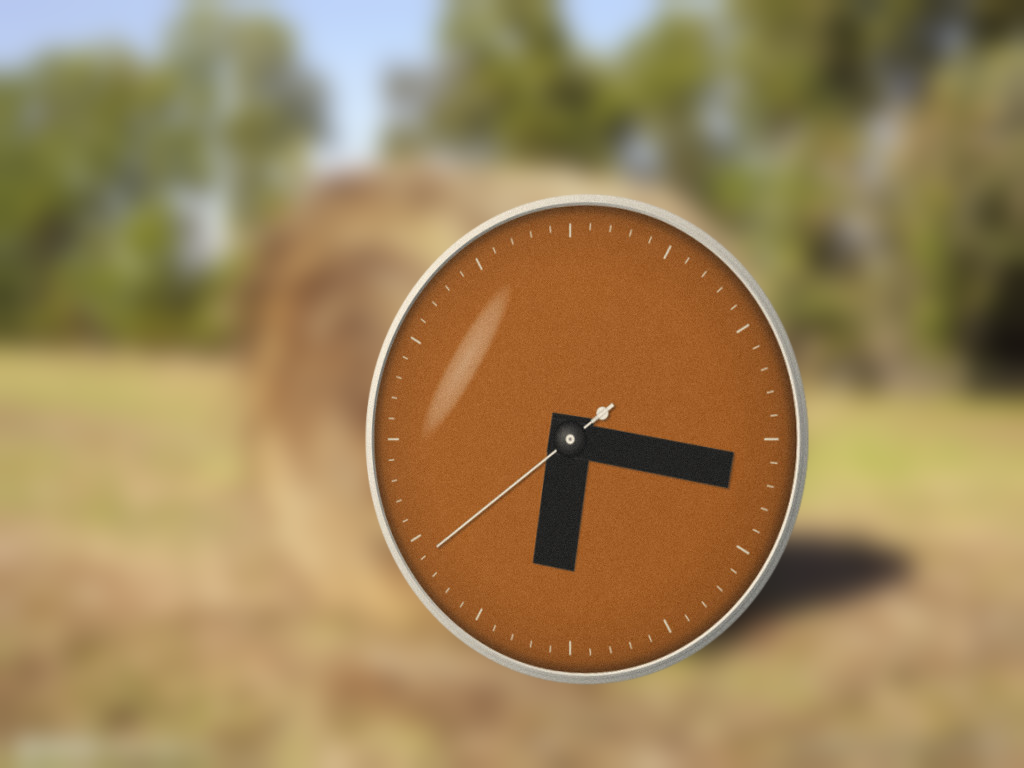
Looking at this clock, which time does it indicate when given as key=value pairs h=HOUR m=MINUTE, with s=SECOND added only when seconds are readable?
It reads h=6 m=16 s=39
